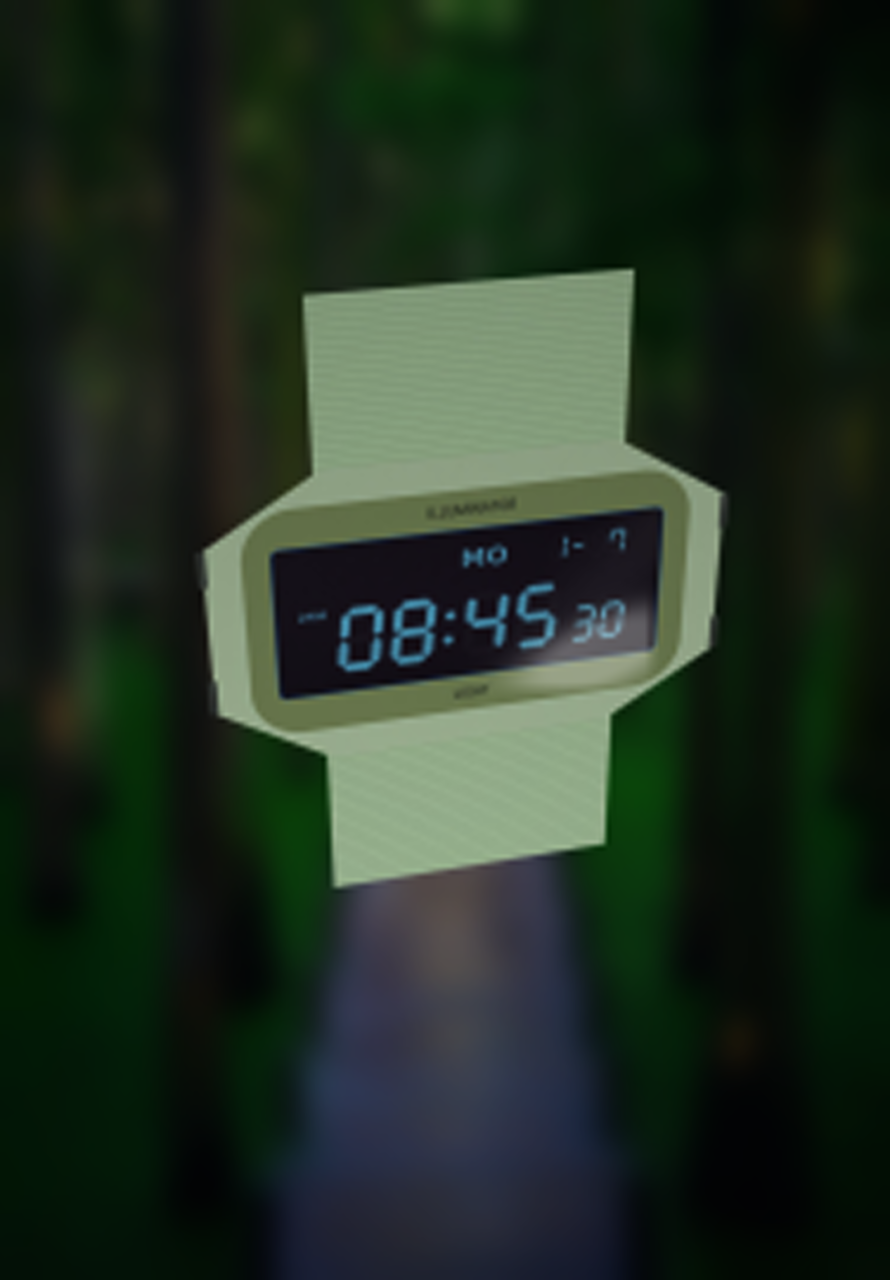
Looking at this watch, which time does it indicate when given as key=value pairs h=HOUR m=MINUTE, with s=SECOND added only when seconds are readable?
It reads h=8 m=45 s=30
